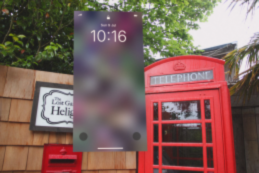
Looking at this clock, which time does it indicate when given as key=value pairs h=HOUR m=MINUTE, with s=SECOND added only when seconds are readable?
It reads h=10 m=16
